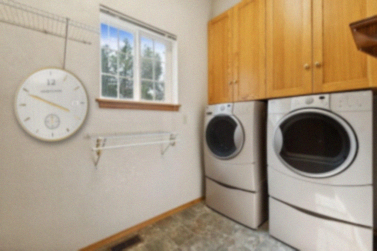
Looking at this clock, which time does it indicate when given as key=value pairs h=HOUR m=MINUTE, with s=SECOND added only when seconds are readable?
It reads h=3 m=49
